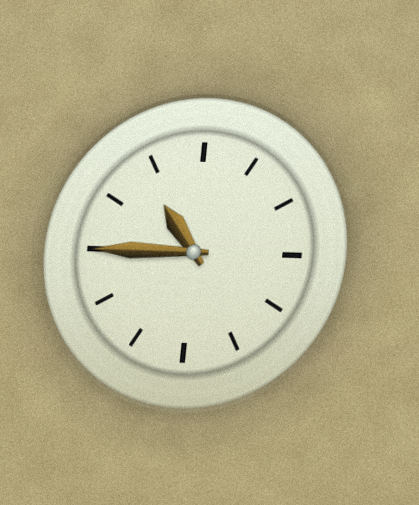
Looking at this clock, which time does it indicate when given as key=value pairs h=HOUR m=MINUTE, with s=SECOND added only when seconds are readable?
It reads h=10 m=45
